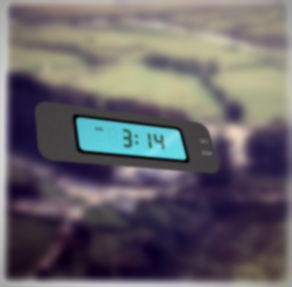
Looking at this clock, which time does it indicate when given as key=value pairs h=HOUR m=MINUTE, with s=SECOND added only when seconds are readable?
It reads h=3 m=14
